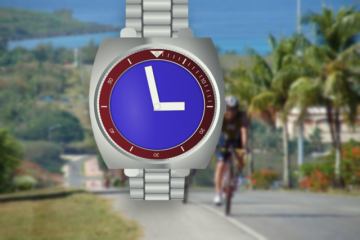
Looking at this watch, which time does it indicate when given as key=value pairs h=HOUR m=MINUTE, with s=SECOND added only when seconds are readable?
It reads h=2 m=58
